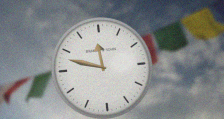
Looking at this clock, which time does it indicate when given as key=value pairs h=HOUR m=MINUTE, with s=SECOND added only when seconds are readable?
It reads h=11 m=48
